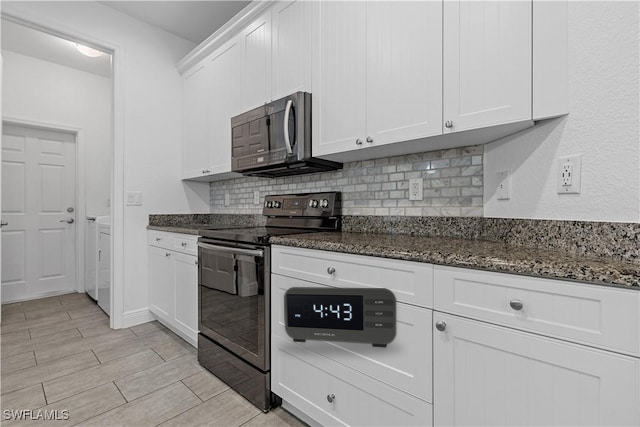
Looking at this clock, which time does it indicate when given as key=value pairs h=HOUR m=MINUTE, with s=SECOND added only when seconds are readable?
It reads h=4 m=43
